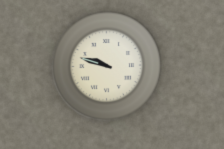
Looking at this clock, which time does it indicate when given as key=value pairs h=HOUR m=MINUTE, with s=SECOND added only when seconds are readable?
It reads h=9 m=48
